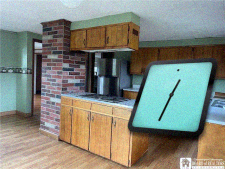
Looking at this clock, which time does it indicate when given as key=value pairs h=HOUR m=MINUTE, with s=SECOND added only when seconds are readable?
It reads h=12 m=32
